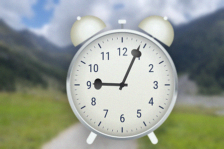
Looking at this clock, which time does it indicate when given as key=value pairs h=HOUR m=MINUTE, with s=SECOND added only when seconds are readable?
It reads h=9 m=4
